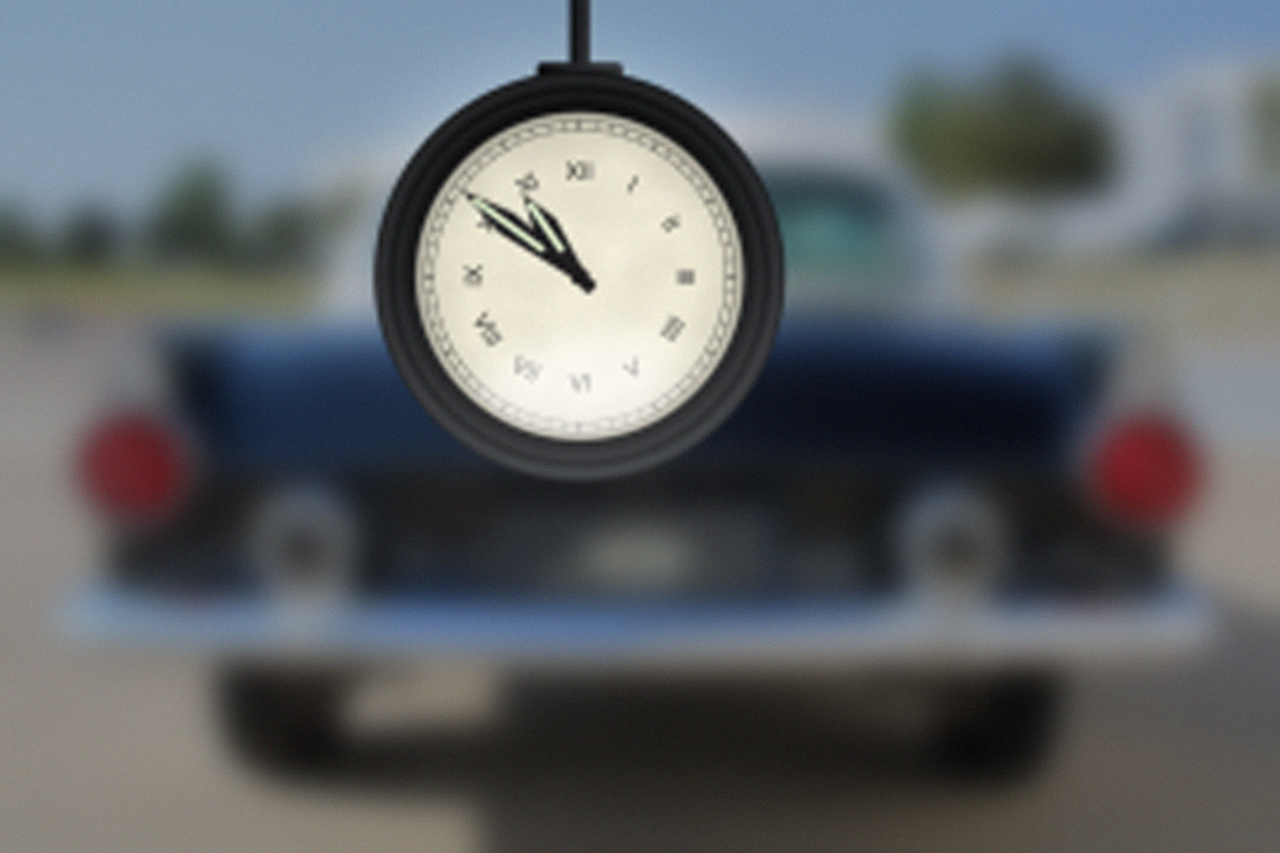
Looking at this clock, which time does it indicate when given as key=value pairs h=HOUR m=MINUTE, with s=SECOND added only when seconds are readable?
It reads h=10 m=51
